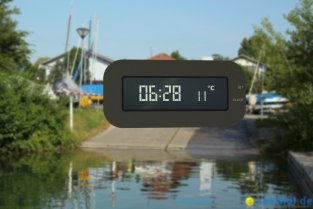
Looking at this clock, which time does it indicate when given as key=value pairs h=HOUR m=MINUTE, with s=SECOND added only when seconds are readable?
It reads h=6 m=28
